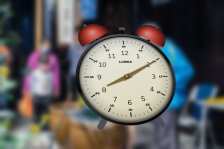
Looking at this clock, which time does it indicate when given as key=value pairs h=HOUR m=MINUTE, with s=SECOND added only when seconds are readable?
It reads h=8 m=10
